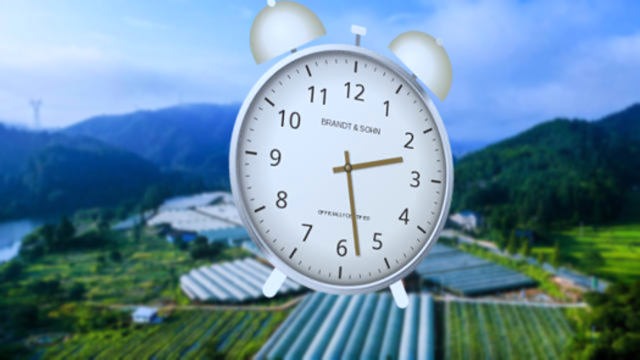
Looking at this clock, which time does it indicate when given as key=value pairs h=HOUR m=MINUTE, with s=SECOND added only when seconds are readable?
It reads h=2 m=28
